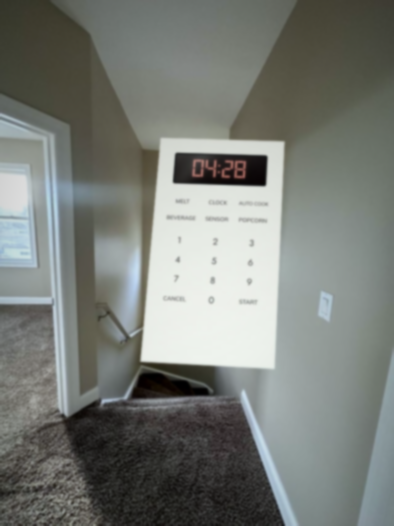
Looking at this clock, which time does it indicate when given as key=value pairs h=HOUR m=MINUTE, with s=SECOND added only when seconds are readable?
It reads h=4 m=28
